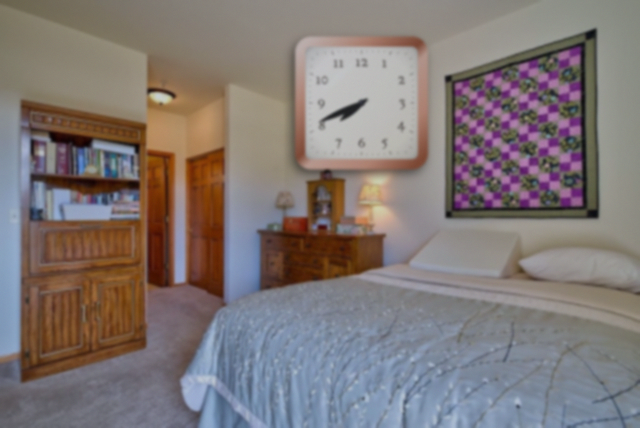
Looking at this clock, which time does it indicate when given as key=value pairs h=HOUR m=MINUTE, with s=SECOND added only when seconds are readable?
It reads h=7 m=41
